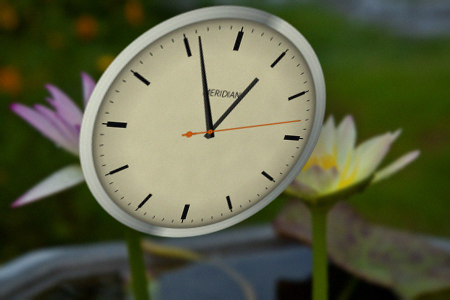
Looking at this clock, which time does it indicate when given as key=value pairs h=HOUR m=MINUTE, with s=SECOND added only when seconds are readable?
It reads h=12 m=56 s=13
